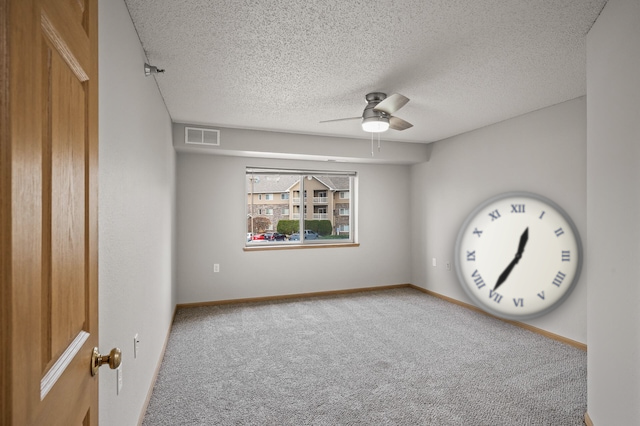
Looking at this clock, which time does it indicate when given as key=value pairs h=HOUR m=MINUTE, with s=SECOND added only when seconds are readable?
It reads h=12 m=36
